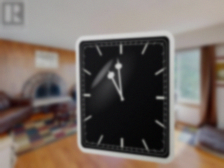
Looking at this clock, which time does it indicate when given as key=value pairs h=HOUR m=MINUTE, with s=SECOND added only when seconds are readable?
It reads h=10 m=59
